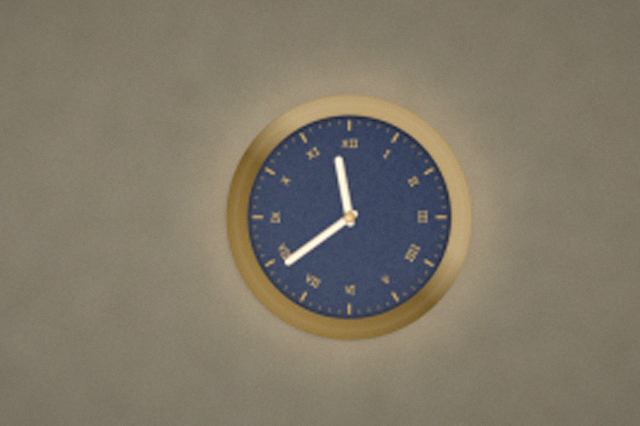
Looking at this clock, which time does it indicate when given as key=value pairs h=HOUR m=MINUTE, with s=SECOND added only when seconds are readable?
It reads h=11 m=39
